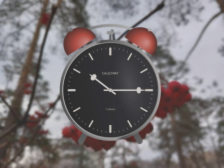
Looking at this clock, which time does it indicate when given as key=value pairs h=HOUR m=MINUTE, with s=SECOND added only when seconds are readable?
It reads h=10 m=15
